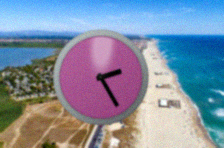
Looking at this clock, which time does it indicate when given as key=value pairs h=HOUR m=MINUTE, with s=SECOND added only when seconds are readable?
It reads h=2 m=25
